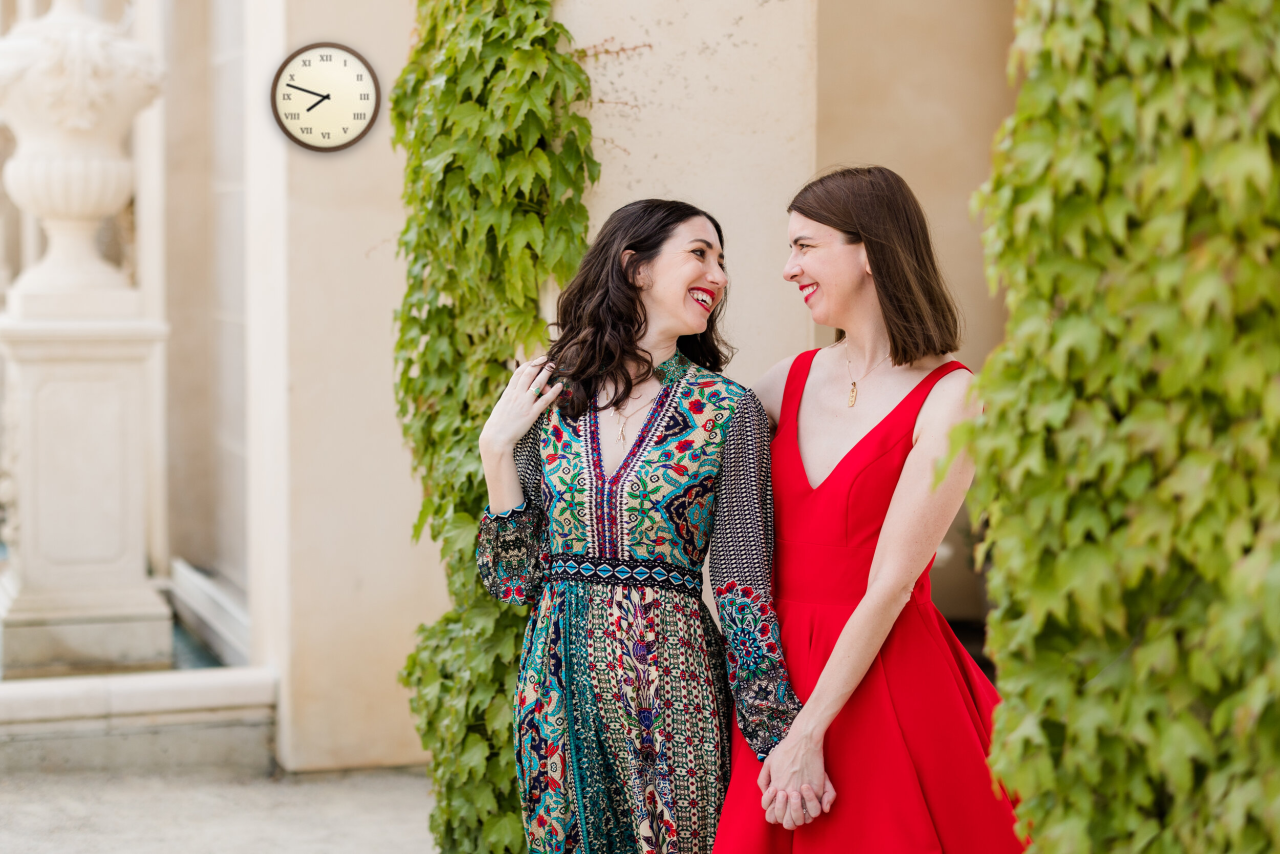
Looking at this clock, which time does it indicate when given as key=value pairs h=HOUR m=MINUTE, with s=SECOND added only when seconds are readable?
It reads h=7 m=48
